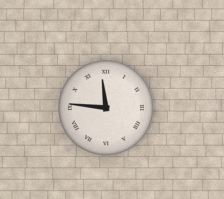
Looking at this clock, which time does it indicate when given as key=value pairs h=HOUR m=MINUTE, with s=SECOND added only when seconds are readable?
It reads h=11 m=46
